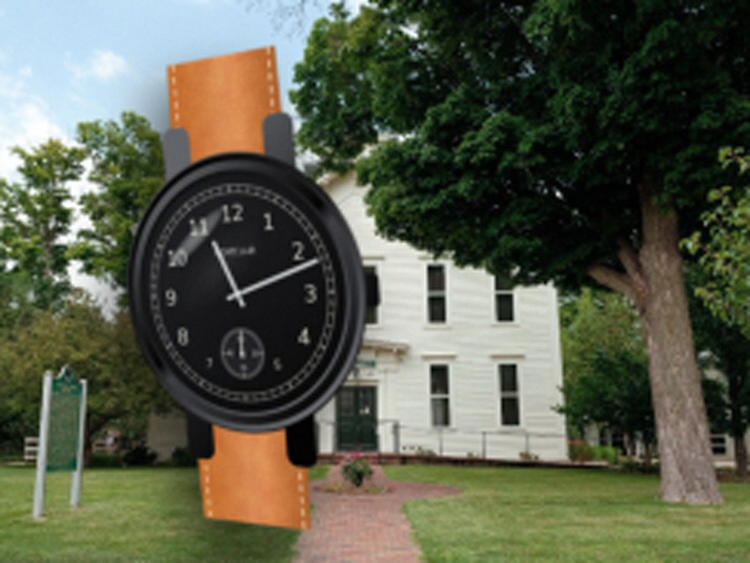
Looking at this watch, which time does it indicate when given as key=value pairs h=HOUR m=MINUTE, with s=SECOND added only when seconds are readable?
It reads h=11 m=12
